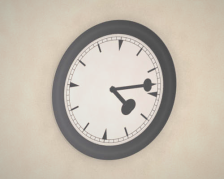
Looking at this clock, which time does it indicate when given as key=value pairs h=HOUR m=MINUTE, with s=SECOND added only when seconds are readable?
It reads h=4 m=13
